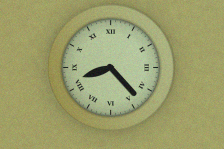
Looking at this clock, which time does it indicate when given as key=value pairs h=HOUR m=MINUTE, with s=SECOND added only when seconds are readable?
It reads h=8 m=23
